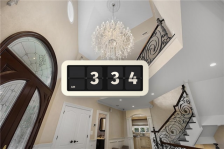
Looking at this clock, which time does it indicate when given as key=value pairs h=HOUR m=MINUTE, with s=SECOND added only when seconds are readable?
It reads h=3 m=34
